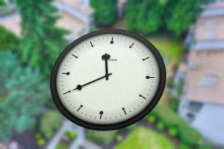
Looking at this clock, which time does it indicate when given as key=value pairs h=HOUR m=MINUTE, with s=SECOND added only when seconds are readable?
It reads h=11 m=40
